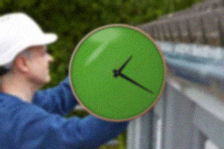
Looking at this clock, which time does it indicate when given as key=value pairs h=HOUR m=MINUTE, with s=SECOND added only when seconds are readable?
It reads h=1 m=20
